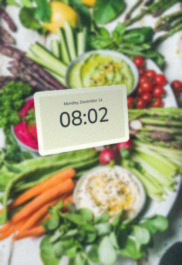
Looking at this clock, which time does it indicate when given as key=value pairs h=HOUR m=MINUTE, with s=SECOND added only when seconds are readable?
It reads h=8 m=2
